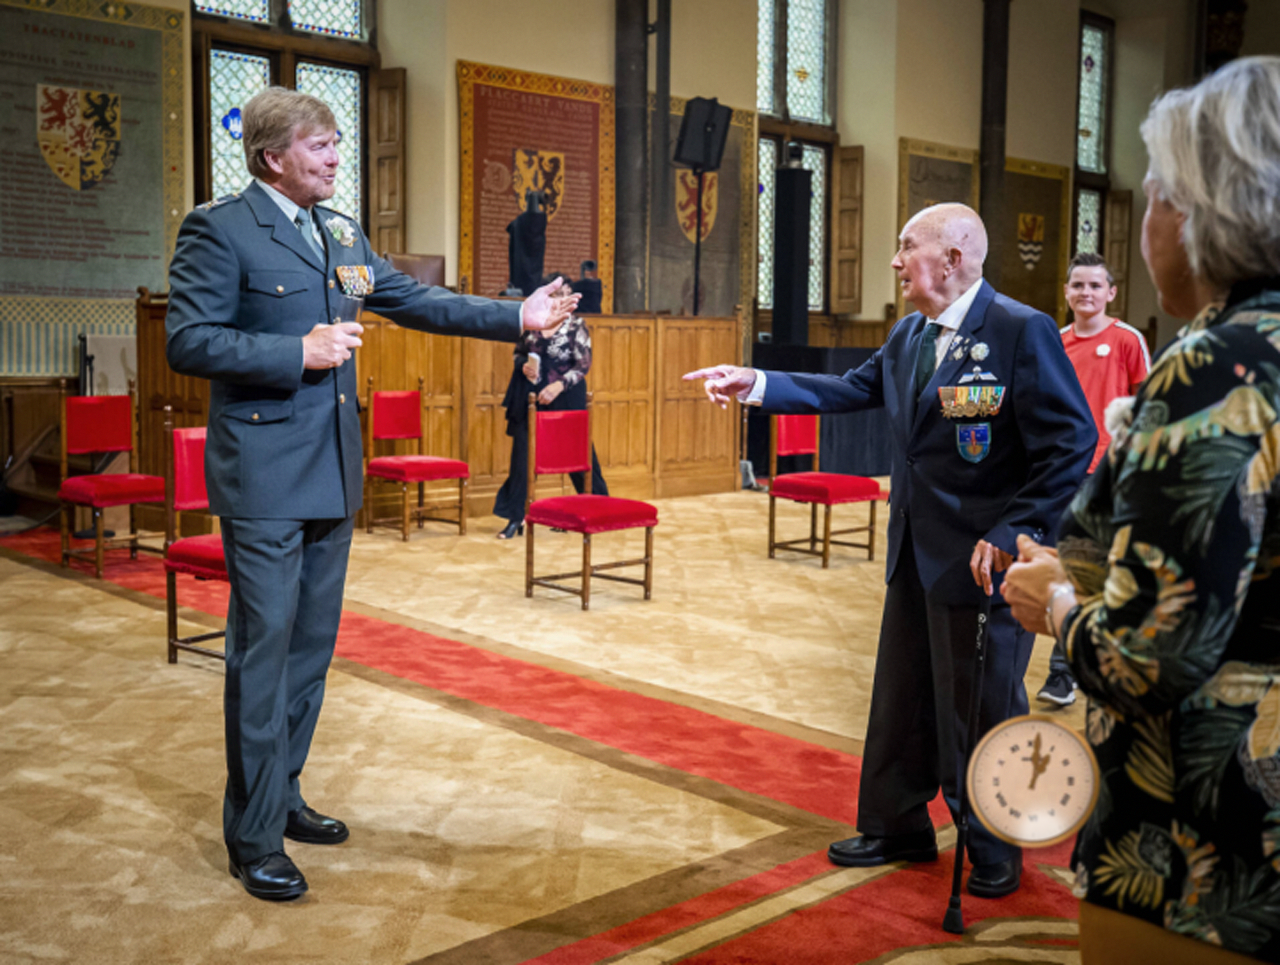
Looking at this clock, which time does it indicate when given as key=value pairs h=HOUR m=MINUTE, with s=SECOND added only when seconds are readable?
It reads h=1 m=1
